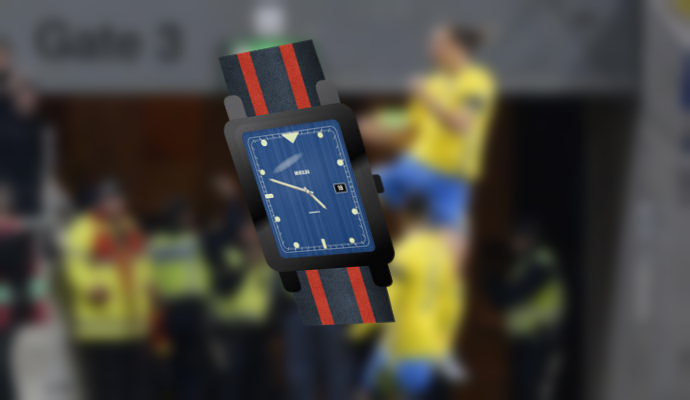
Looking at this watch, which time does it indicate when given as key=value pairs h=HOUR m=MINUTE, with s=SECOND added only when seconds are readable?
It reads h=4 m=49
